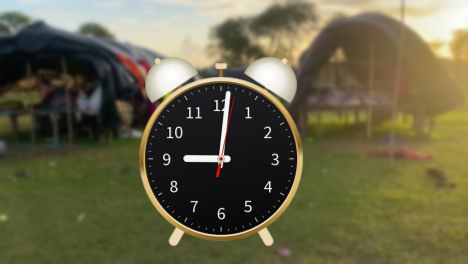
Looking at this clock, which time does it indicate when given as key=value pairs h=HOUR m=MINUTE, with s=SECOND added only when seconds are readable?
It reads h=9 m=1 s=2
